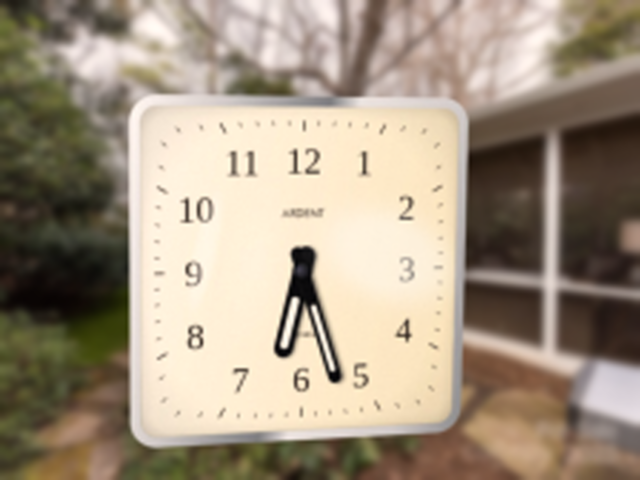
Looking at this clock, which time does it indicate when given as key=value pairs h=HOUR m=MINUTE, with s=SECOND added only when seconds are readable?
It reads h=6 m=27
